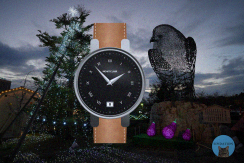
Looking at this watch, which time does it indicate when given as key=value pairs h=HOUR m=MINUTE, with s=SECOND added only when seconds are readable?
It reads h=1 m=53
